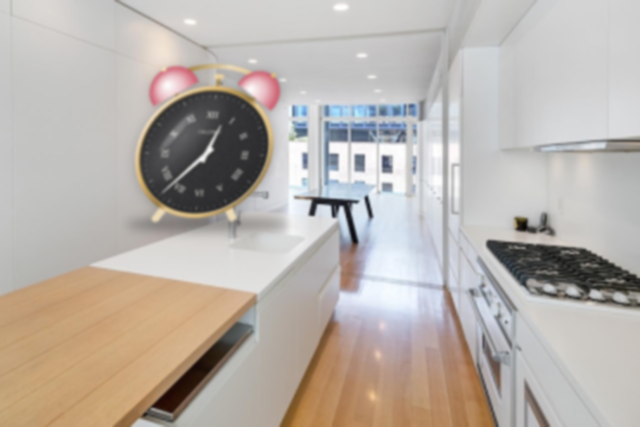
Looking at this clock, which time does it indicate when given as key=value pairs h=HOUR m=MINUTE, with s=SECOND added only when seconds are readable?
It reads h=12 m=37
